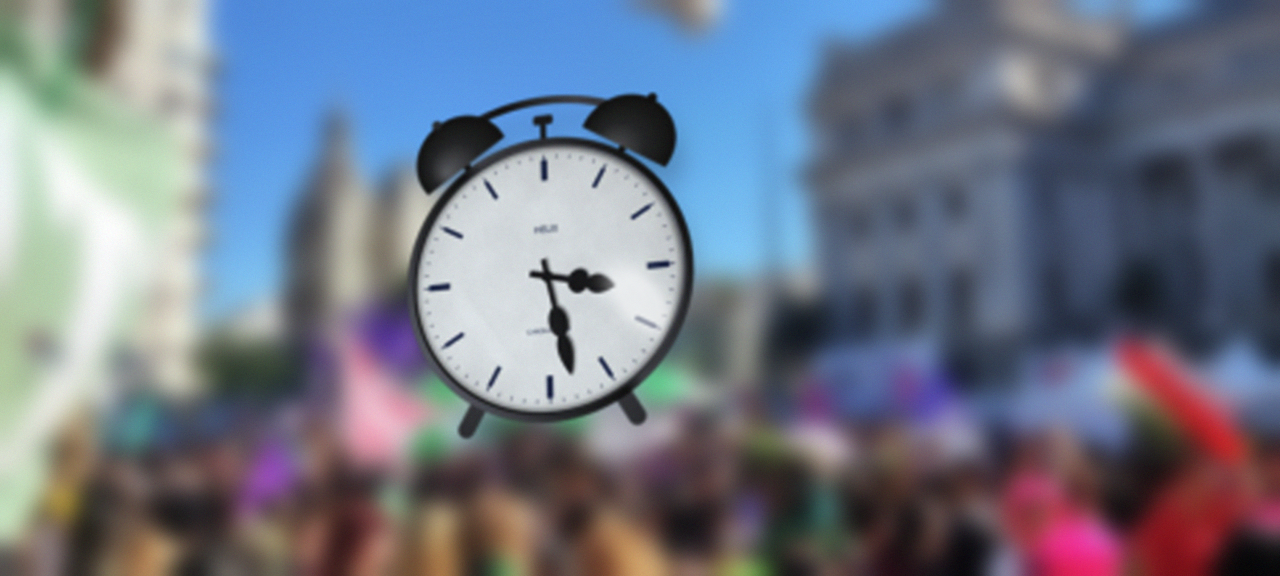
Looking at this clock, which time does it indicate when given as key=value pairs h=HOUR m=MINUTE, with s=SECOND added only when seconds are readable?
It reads h=3 m=28
